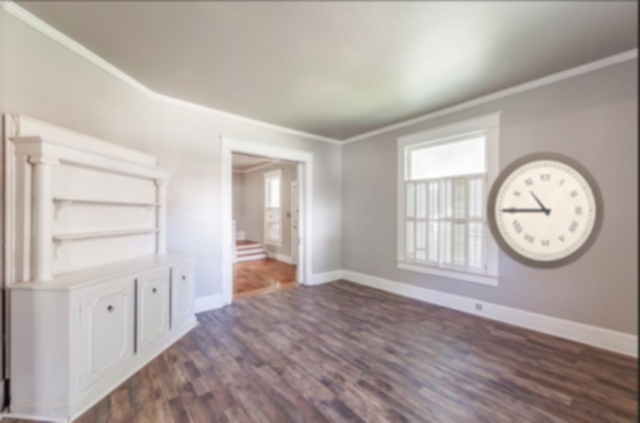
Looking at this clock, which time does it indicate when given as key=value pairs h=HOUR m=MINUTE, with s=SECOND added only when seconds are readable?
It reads h=10 m=45
